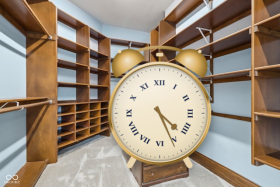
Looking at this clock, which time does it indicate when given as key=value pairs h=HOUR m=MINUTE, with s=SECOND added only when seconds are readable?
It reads h=4 m=26
